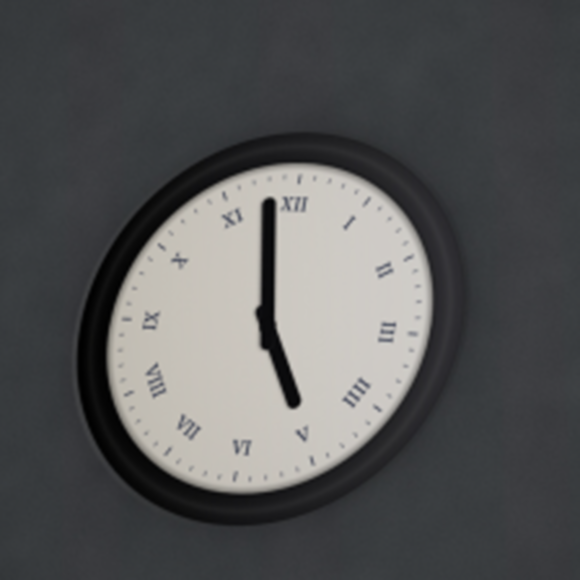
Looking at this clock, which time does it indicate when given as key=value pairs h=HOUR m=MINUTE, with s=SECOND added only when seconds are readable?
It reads h=4 m=58
